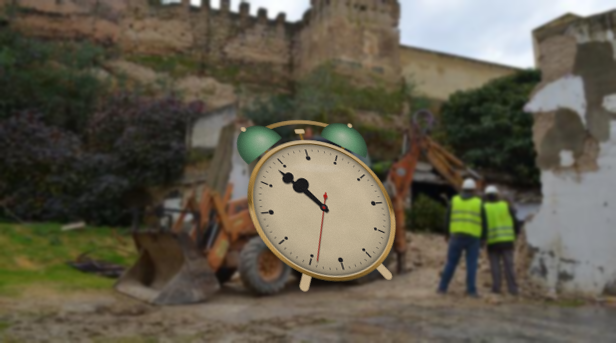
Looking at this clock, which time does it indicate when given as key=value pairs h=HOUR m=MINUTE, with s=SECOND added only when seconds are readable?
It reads h=10 m=53 s=34
